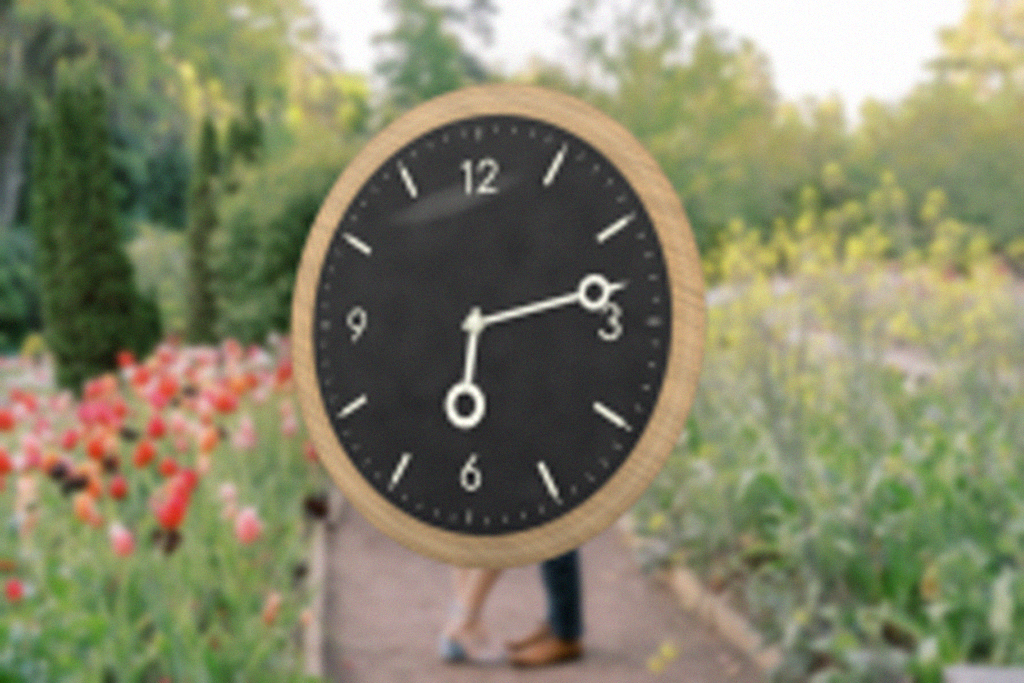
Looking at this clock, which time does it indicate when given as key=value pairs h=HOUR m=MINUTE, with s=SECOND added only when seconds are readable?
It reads h=6 m=13
